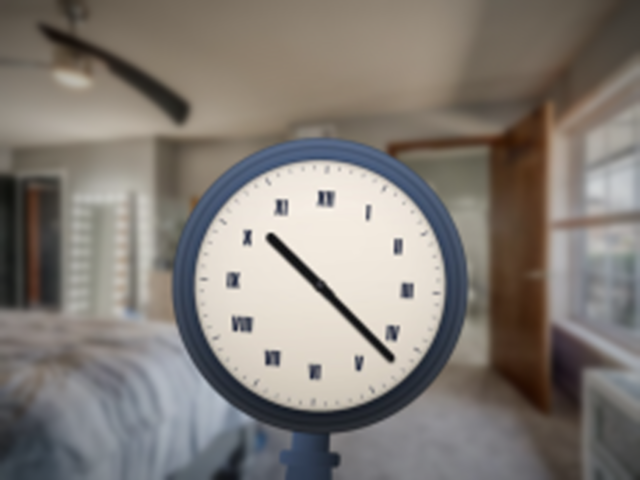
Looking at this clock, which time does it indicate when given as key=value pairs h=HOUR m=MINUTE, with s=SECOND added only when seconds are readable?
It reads h=10 m=22
